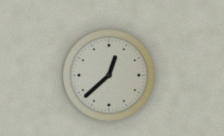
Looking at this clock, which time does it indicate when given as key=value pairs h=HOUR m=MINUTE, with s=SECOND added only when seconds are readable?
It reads h=12 m=38
